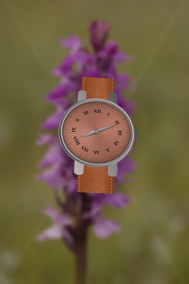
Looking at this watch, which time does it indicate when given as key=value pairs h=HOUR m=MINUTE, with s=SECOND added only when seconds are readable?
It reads h=8 m=11
